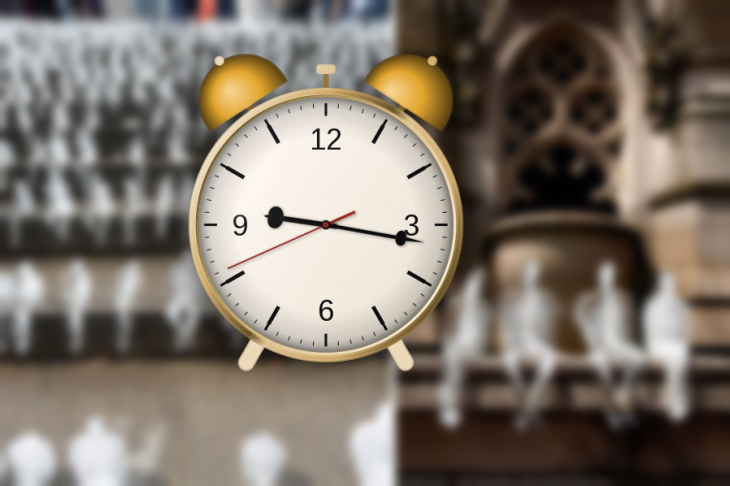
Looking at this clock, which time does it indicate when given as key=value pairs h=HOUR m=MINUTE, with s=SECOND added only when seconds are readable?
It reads h=9 m=16 s=41
